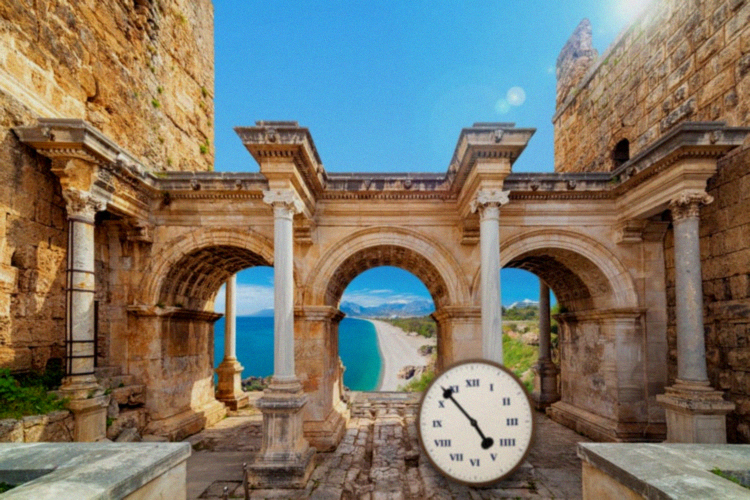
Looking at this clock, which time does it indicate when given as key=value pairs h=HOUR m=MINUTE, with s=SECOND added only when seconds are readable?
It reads h=4 m=53
